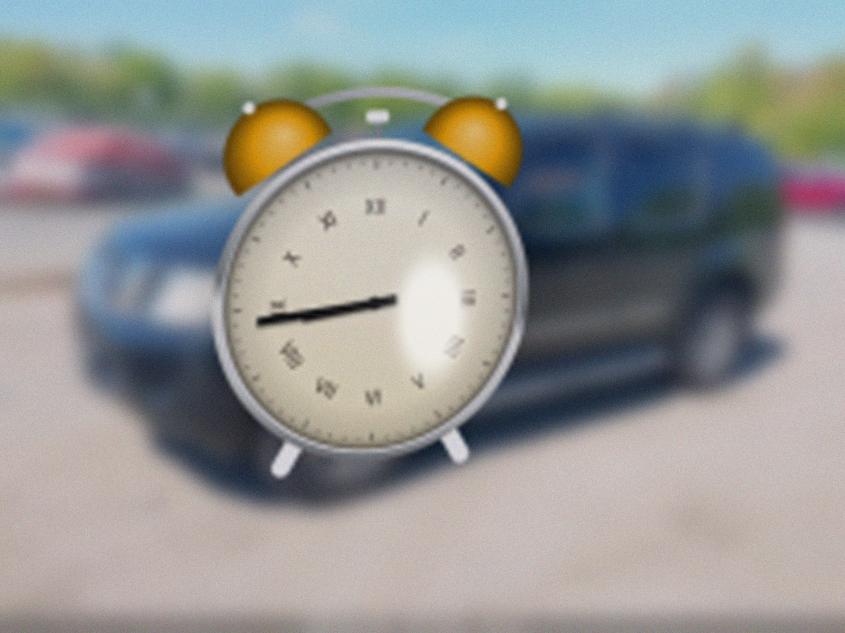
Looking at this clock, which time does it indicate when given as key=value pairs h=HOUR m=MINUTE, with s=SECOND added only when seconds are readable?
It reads h=8 m=44
